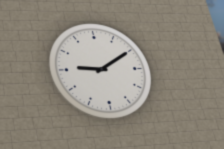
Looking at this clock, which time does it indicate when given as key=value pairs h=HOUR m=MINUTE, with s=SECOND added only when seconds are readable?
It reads h=9 m=10
